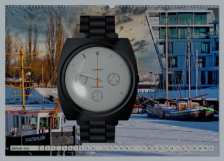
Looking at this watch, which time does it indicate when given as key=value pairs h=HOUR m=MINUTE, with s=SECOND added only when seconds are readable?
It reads h=9 m=48
